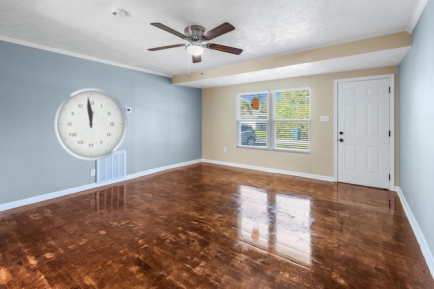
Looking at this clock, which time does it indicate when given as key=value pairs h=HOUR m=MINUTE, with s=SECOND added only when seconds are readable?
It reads h=11 m=59
